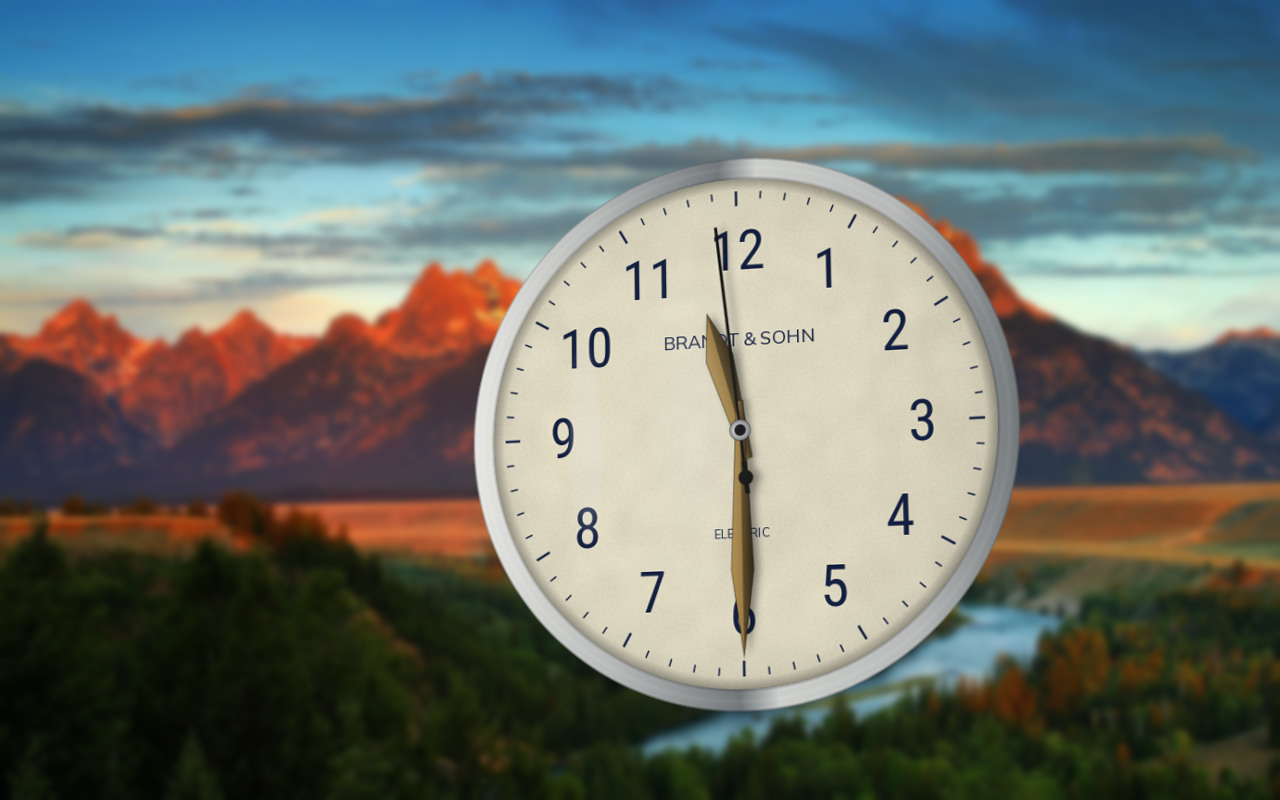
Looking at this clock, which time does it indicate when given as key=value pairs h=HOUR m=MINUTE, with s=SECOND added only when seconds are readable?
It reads h=11 m=29 s=59
